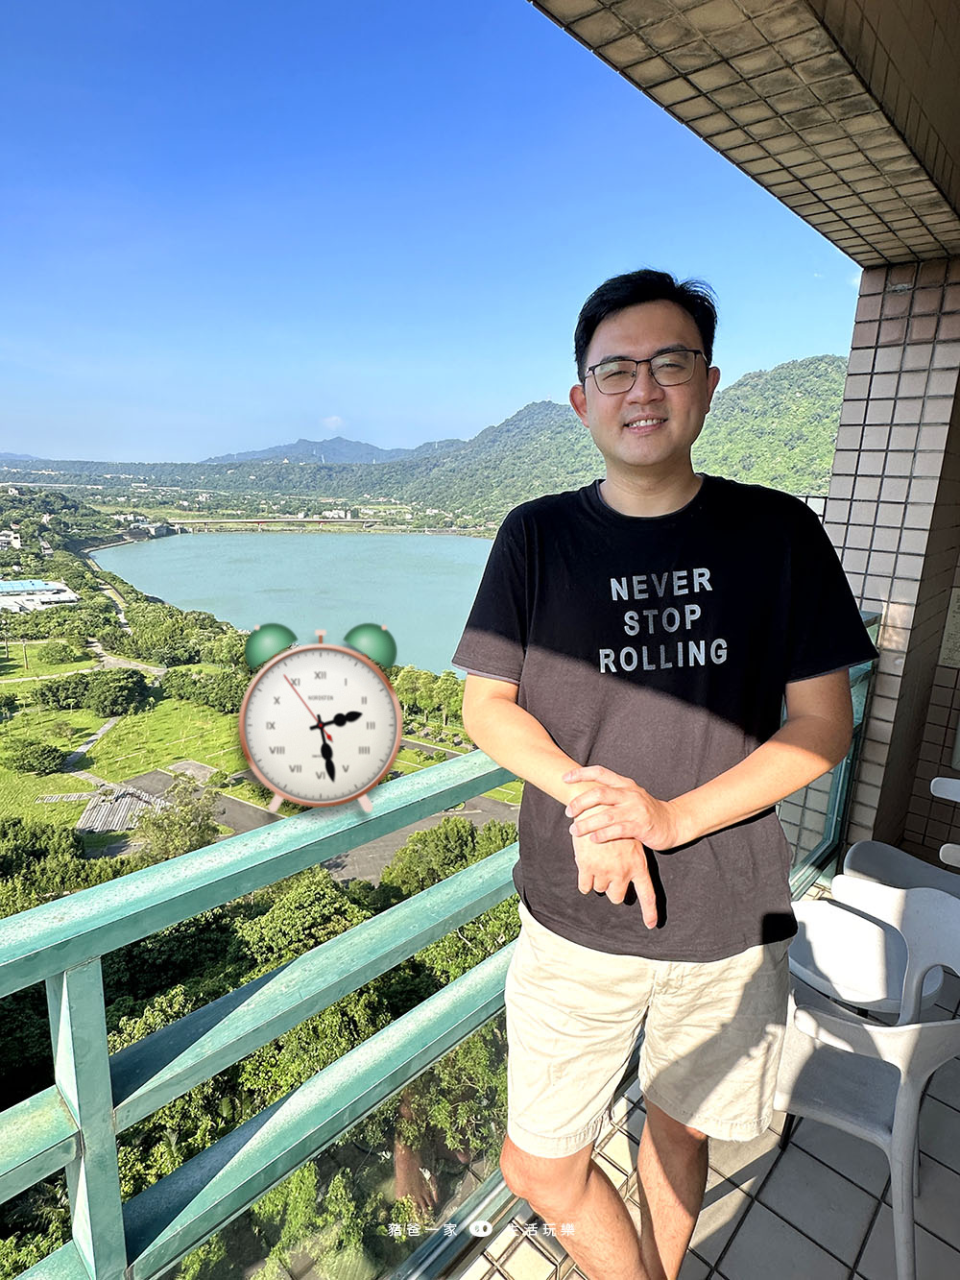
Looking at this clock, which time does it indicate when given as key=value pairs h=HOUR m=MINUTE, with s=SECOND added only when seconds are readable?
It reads h=2 m=27 s=54
